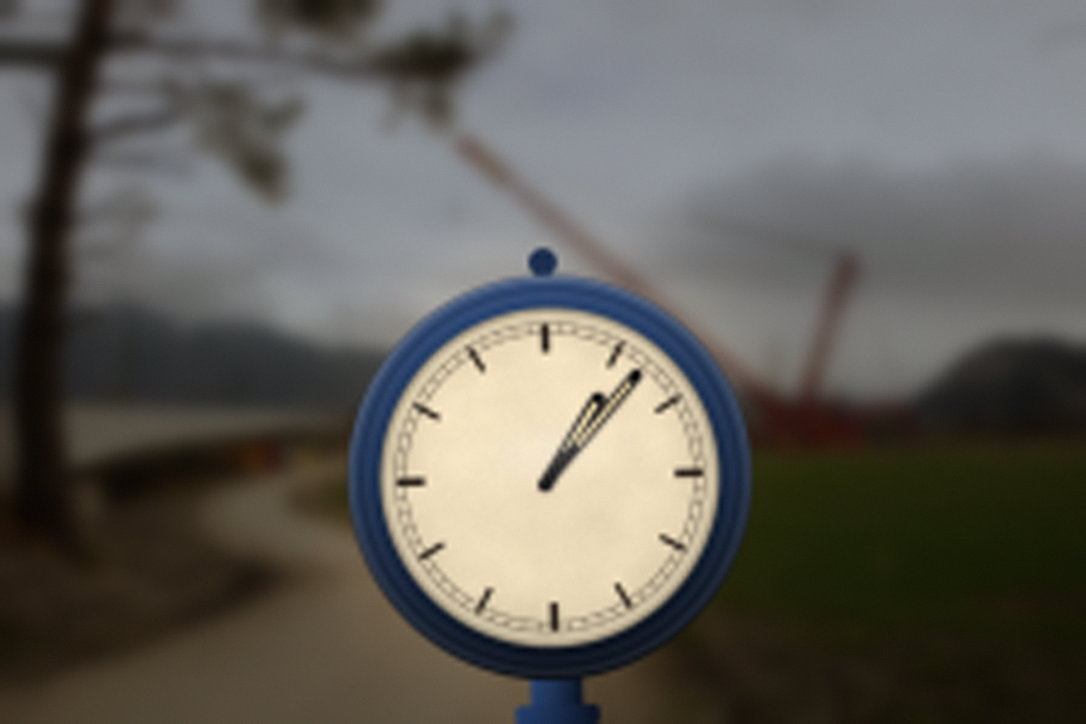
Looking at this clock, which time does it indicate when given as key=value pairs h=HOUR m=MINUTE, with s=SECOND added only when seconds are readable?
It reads h=1 m=7
